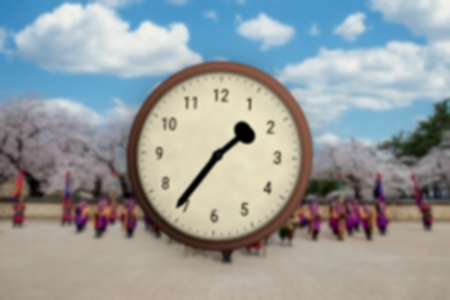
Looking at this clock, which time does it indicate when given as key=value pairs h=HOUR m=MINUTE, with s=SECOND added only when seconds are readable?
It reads h=1 m=36
